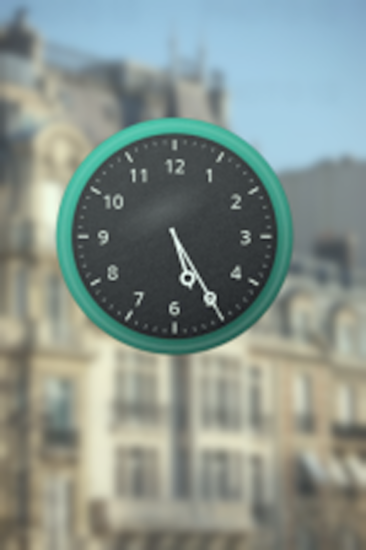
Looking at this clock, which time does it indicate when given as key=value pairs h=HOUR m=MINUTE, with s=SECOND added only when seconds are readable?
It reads h=5 m=25
